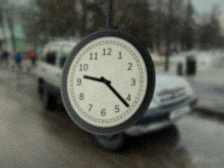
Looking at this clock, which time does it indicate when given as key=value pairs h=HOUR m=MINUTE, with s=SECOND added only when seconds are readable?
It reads h=9 m=22
